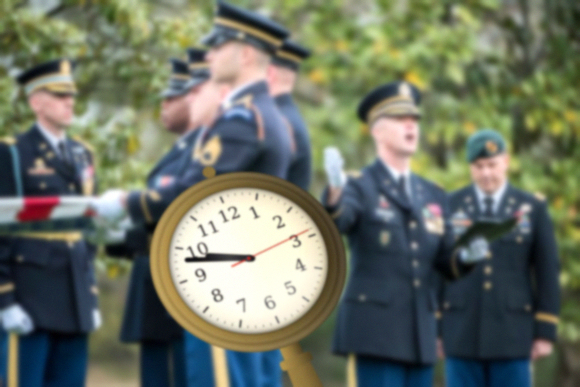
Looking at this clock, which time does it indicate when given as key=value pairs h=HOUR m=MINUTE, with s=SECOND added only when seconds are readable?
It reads h=9 m=48 s=14
